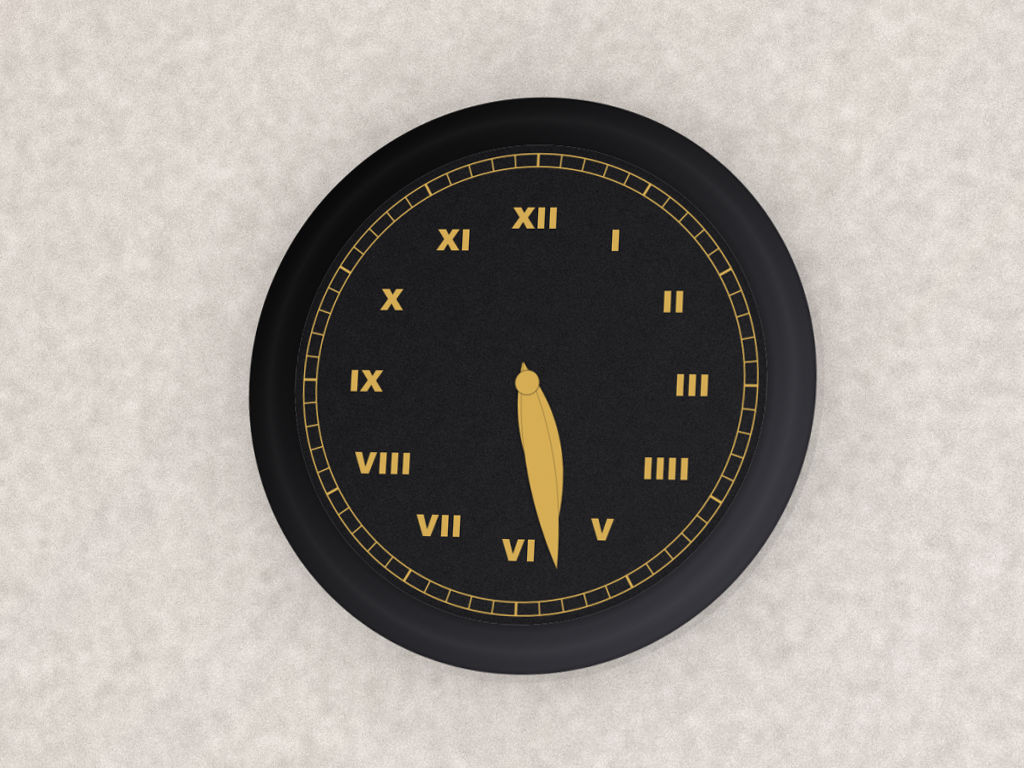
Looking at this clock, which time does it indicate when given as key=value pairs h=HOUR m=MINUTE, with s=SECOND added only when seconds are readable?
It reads h=5 m=28
